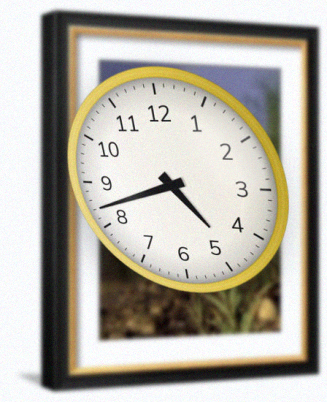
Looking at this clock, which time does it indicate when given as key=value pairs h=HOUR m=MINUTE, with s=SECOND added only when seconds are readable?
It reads h=4 m=42
